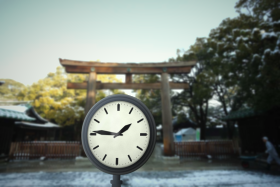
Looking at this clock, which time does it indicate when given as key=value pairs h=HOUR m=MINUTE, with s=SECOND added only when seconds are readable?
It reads h=1 m=46
